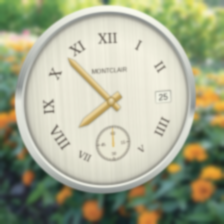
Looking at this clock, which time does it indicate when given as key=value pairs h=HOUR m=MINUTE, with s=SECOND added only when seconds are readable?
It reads h=7 m=53
